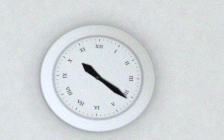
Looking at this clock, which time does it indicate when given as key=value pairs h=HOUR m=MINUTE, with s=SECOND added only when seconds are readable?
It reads h=10 m=21
